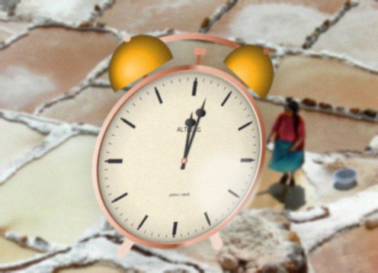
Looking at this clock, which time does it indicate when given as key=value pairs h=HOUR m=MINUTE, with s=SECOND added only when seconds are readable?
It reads h=12 m=2
